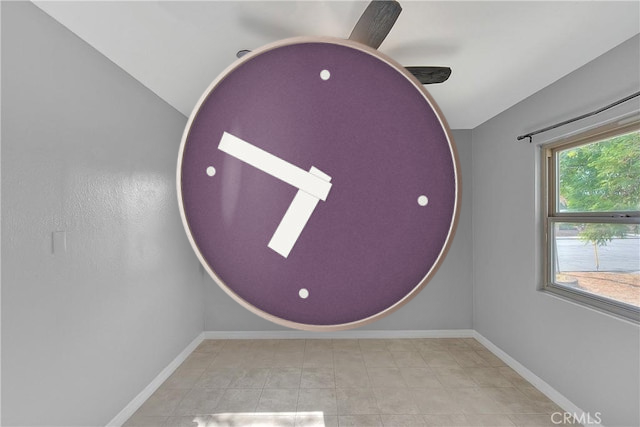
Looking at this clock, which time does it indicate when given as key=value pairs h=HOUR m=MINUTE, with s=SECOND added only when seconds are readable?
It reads h=6 m=48
